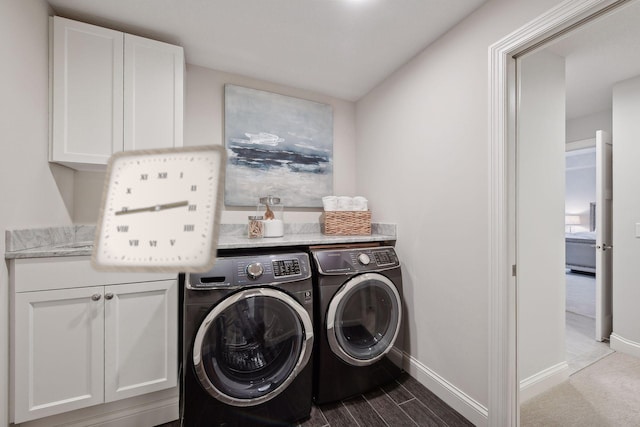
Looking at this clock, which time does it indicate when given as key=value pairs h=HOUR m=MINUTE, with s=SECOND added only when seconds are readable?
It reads h=2 m=44
